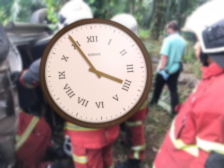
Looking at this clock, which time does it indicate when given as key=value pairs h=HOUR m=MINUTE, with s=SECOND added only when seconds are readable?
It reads h=3 m=55
